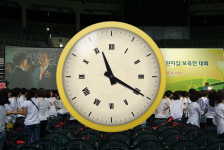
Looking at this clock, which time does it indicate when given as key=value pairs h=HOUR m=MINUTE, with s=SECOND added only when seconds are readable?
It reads h=11 m=20
